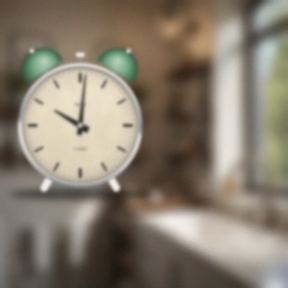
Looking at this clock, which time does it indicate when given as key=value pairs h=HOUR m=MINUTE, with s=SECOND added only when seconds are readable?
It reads h=10 m=1
